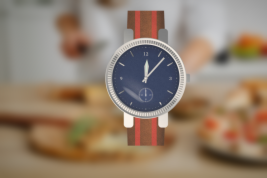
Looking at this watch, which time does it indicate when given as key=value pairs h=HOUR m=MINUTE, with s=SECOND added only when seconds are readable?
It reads h=12 m=7
